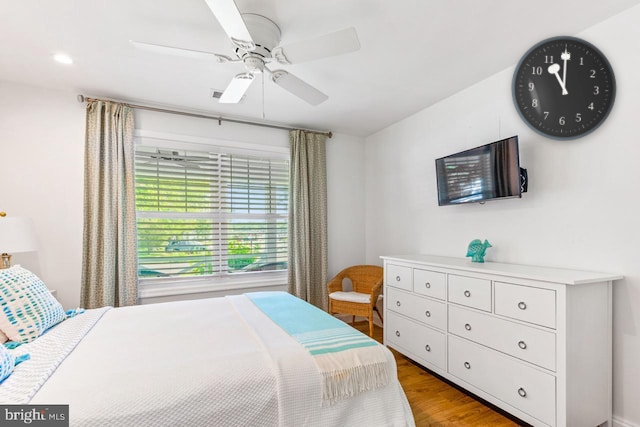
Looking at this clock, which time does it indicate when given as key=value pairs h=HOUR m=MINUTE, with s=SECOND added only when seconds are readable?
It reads h=11 m=0
